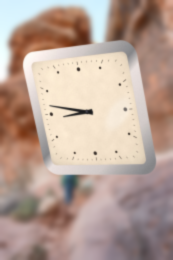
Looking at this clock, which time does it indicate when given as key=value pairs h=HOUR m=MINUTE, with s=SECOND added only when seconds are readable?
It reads h=8 m=47
